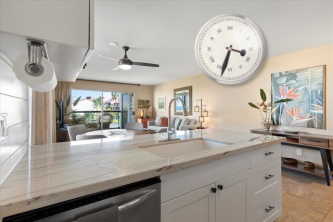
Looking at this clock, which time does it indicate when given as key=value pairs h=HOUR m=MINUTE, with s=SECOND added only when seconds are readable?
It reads h=3 m=33
